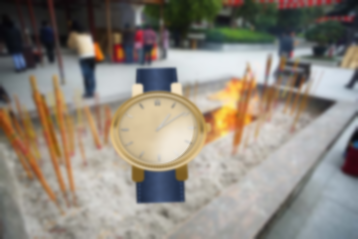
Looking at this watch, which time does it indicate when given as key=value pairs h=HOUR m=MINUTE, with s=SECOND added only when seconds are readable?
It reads h=1 m=9
